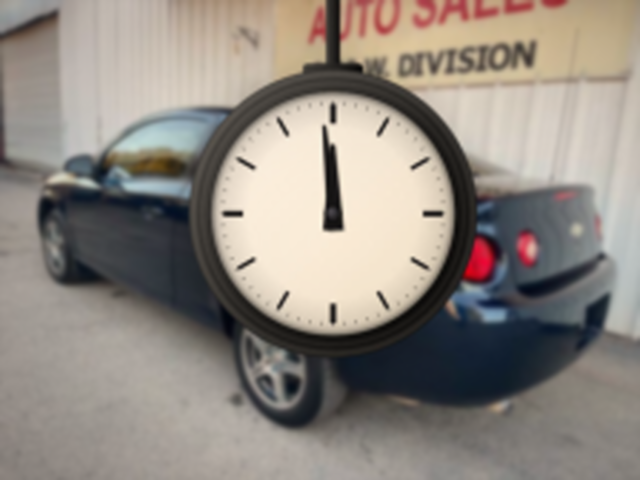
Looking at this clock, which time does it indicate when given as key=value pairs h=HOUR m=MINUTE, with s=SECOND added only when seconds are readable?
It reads h=11 m=59
